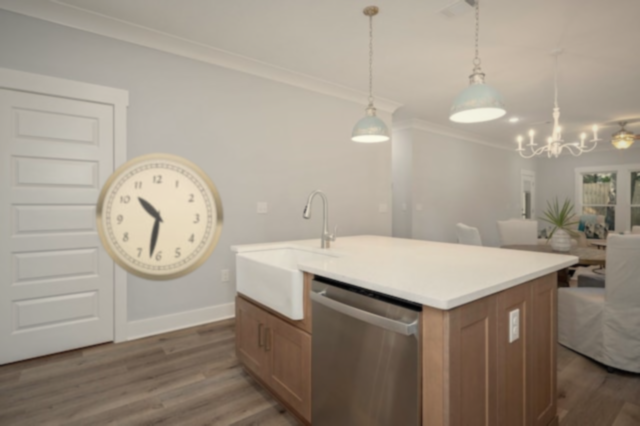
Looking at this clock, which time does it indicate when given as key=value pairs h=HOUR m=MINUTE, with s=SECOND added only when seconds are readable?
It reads h=10 m=32
